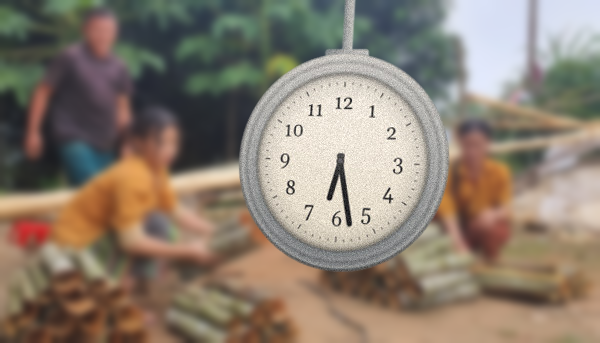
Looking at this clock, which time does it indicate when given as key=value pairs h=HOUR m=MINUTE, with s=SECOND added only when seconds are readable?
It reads h=6 m=28
